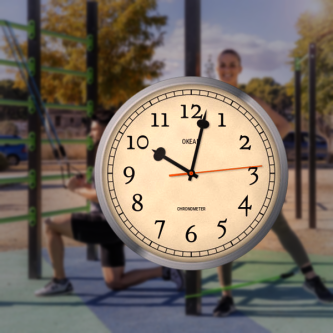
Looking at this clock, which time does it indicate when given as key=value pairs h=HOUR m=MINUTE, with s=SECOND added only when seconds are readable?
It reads h=10 m=2 s=14
